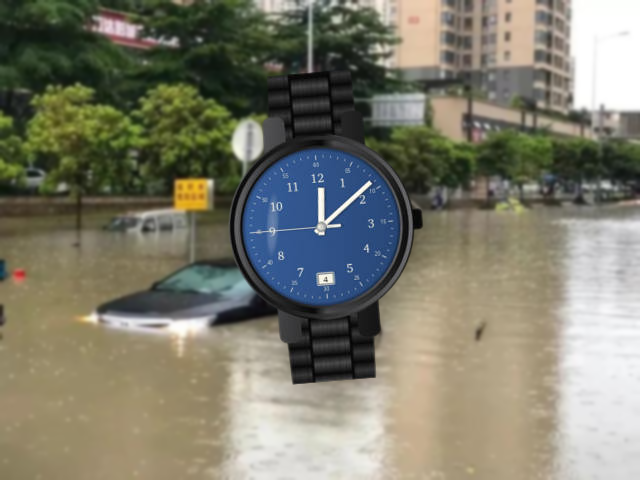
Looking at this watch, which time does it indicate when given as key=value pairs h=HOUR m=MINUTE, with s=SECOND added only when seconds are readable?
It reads h=12 m=8 s=45
